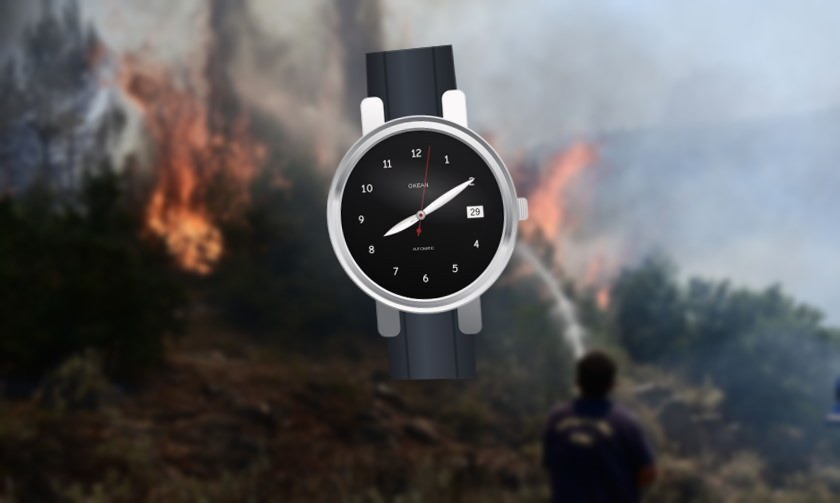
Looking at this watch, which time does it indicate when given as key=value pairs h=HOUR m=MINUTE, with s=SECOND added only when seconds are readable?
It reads h=8 m=10 s=2
